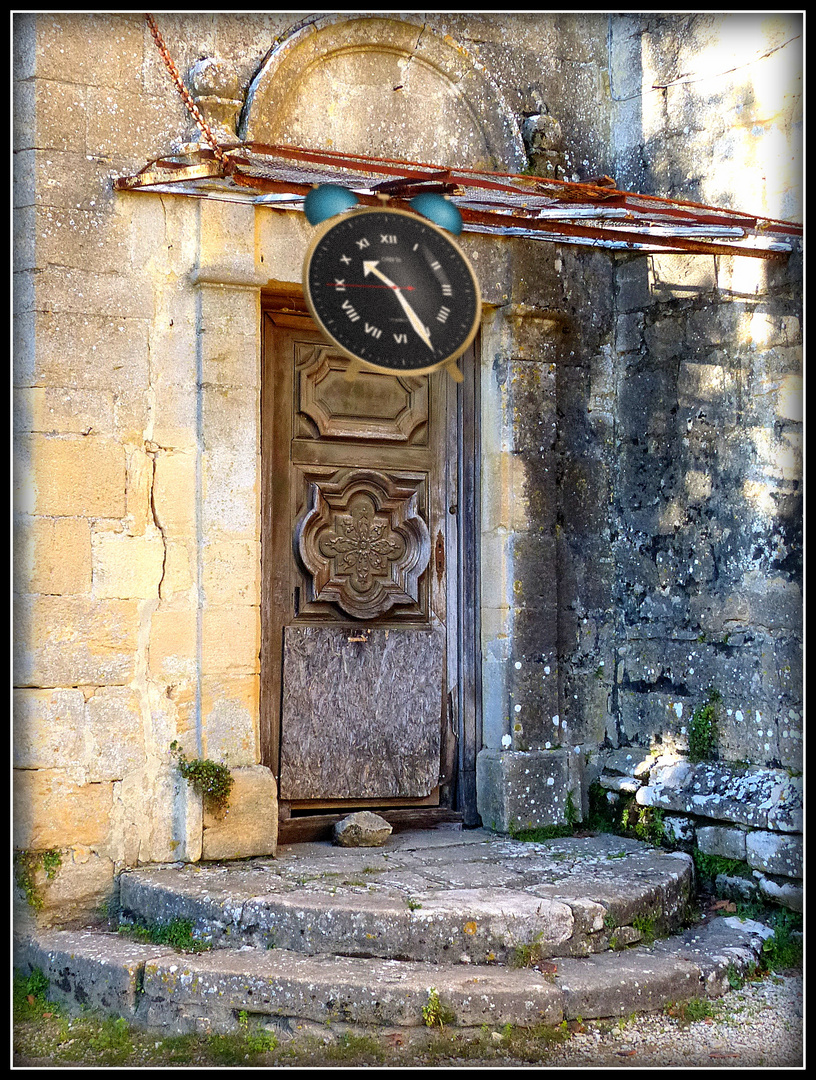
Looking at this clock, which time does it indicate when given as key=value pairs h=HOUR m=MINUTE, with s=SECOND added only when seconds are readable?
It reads h=10 m=25 s=45
